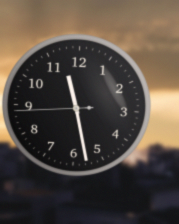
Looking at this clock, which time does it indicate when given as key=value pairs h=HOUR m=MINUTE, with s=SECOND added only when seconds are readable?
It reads h=11 m=27 s=44
